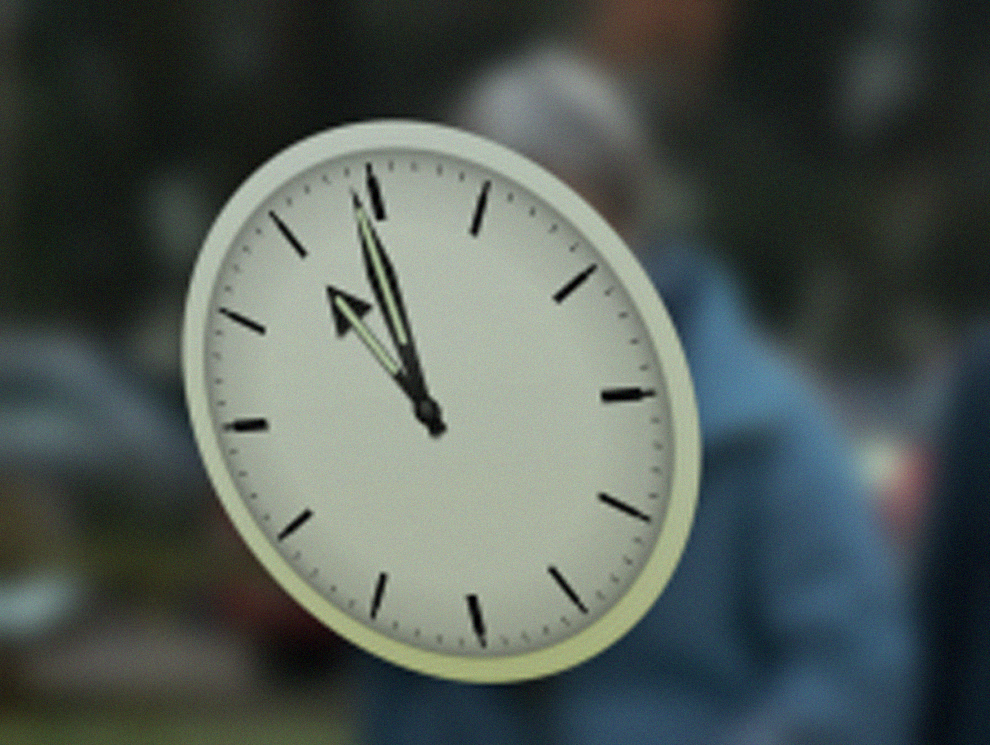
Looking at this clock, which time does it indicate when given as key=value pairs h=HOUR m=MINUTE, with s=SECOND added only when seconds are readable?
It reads h=10 m=59
